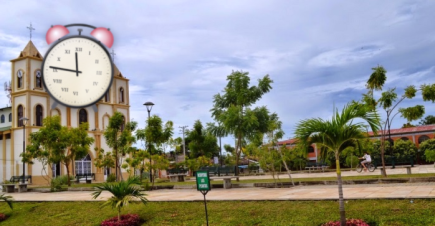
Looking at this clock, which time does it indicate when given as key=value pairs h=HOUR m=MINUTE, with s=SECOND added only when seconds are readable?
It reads h=11 m=46
